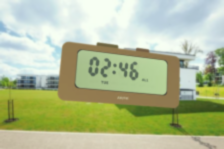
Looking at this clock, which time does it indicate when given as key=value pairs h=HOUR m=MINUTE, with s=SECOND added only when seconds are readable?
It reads h=2 m=46
